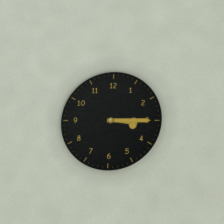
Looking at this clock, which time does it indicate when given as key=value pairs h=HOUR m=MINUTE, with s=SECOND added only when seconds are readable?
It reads h=3 m=15
